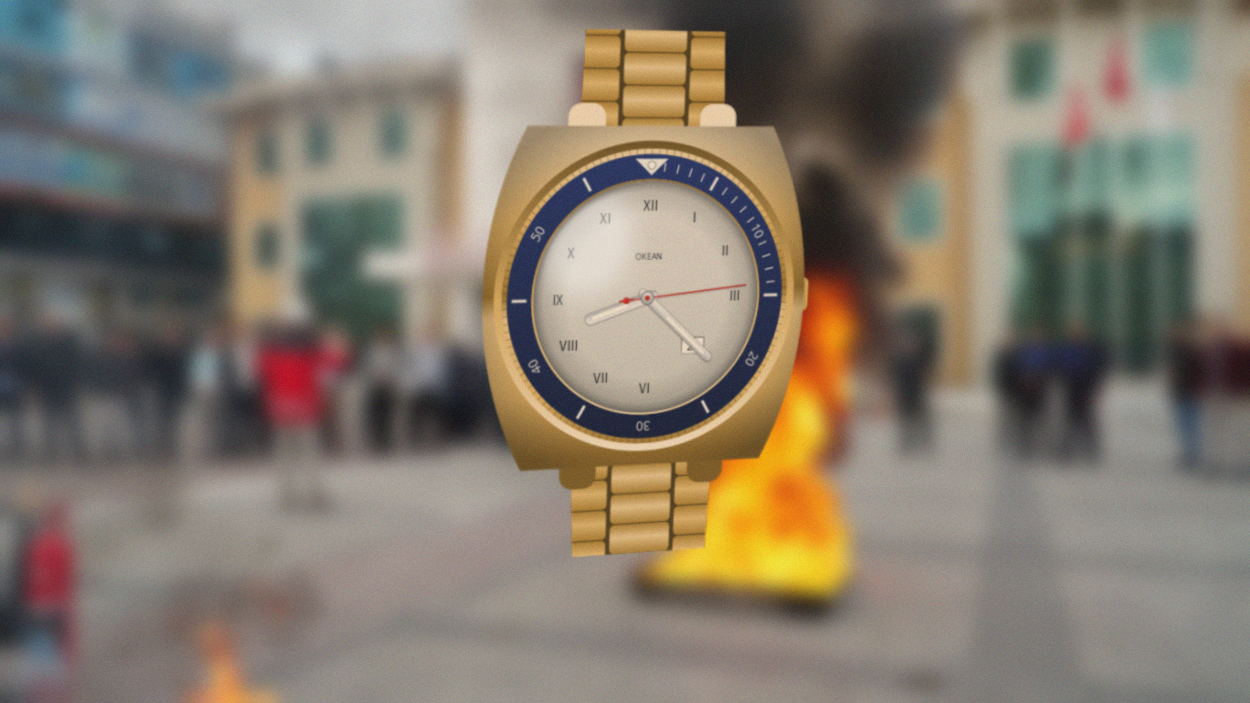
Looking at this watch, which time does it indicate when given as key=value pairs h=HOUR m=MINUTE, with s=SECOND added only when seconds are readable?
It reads h=8 m=22 s=14
